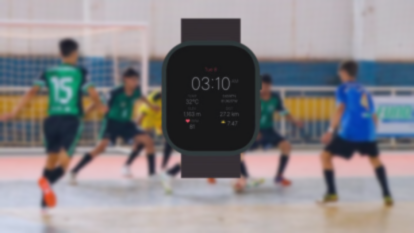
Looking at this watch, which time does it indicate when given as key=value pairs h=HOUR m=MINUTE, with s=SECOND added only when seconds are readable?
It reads h=3 m=10
